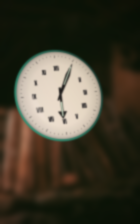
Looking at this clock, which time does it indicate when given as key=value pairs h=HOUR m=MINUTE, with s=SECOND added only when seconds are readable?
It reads h=6 m=5
